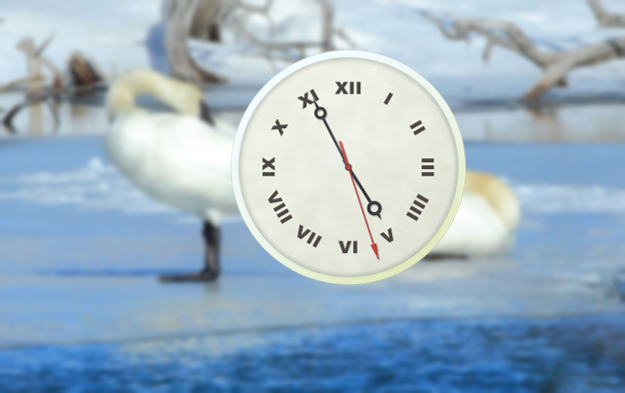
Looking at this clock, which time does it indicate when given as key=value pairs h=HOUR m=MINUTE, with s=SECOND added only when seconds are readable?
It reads h=4 m=55 s=27
